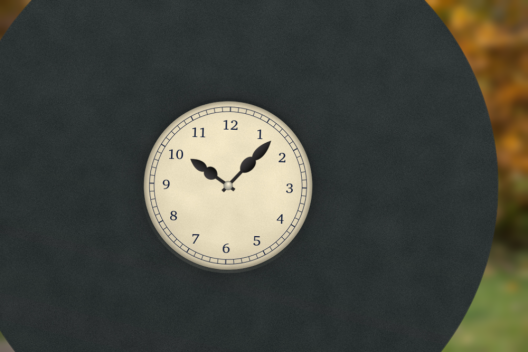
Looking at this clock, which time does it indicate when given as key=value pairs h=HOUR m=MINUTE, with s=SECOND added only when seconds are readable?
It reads h=10 m=7
